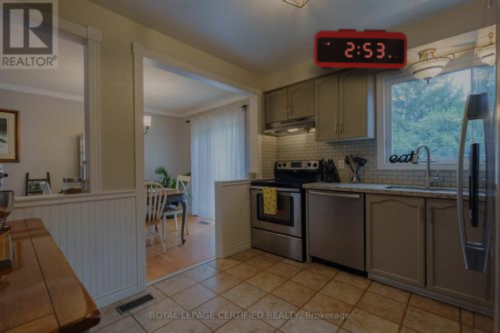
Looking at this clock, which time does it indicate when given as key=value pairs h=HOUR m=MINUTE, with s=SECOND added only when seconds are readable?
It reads h=2 m=53
